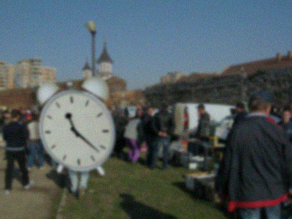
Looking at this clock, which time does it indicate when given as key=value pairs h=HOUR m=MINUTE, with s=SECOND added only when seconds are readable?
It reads h=11 m=22
